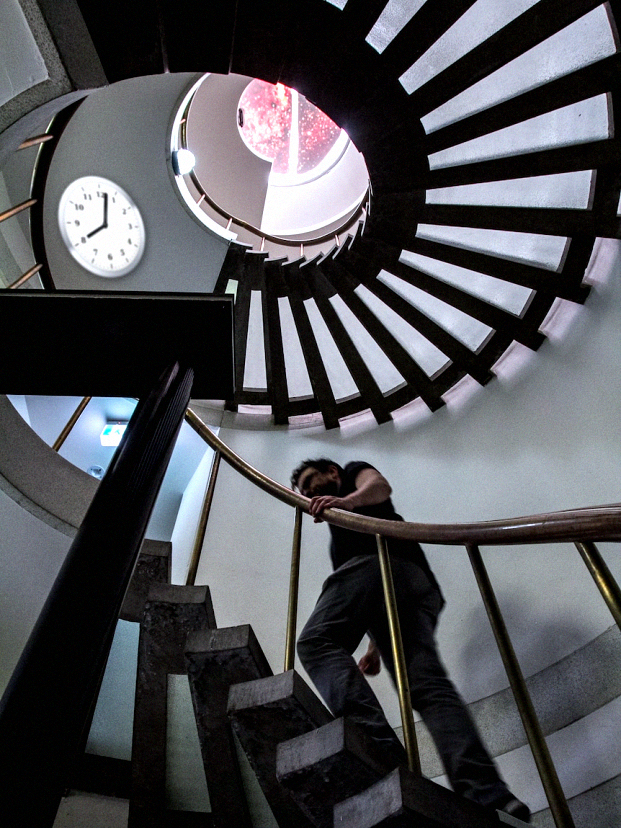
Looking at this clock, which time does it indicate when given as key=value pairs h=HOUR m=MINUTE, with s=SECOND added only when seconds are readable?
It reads h=8 m=2
